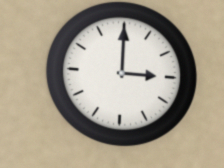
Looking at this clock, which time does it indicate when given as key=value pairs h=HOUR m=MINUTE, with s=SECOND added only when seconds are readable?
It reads h=3 m=0
